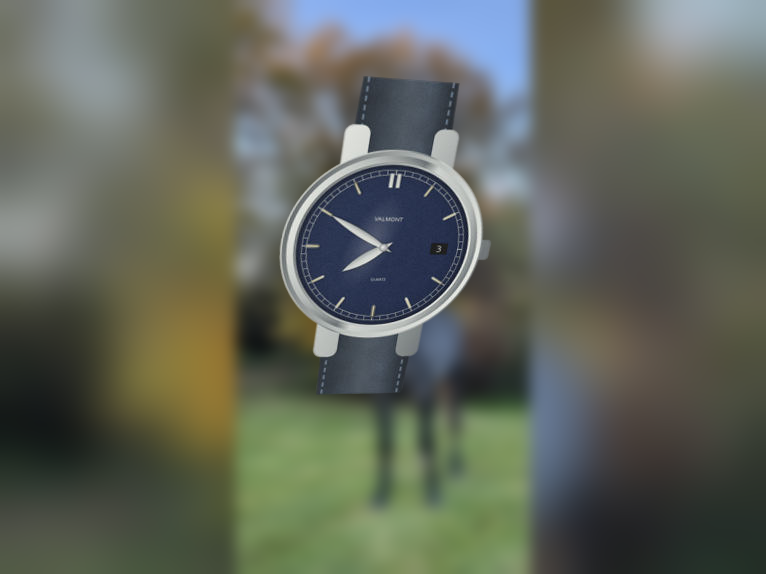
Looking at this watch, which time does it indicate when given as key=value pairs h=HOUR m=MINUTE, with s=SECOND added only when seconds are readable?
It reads h=7 m=50
